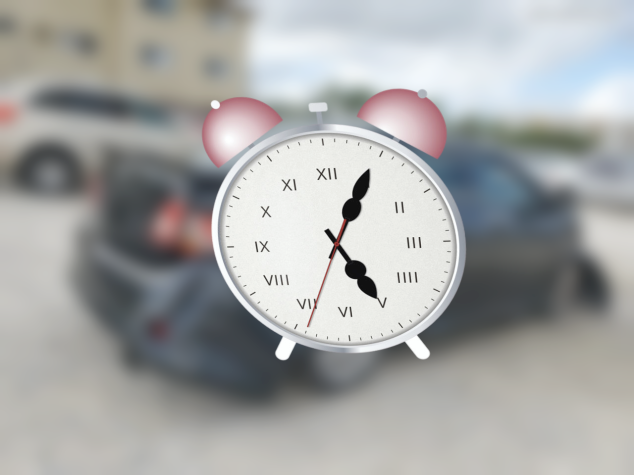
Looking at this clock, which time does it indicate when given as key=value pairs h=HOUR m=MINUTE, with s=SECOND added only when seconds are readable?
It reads h=5 m=4 s=34
